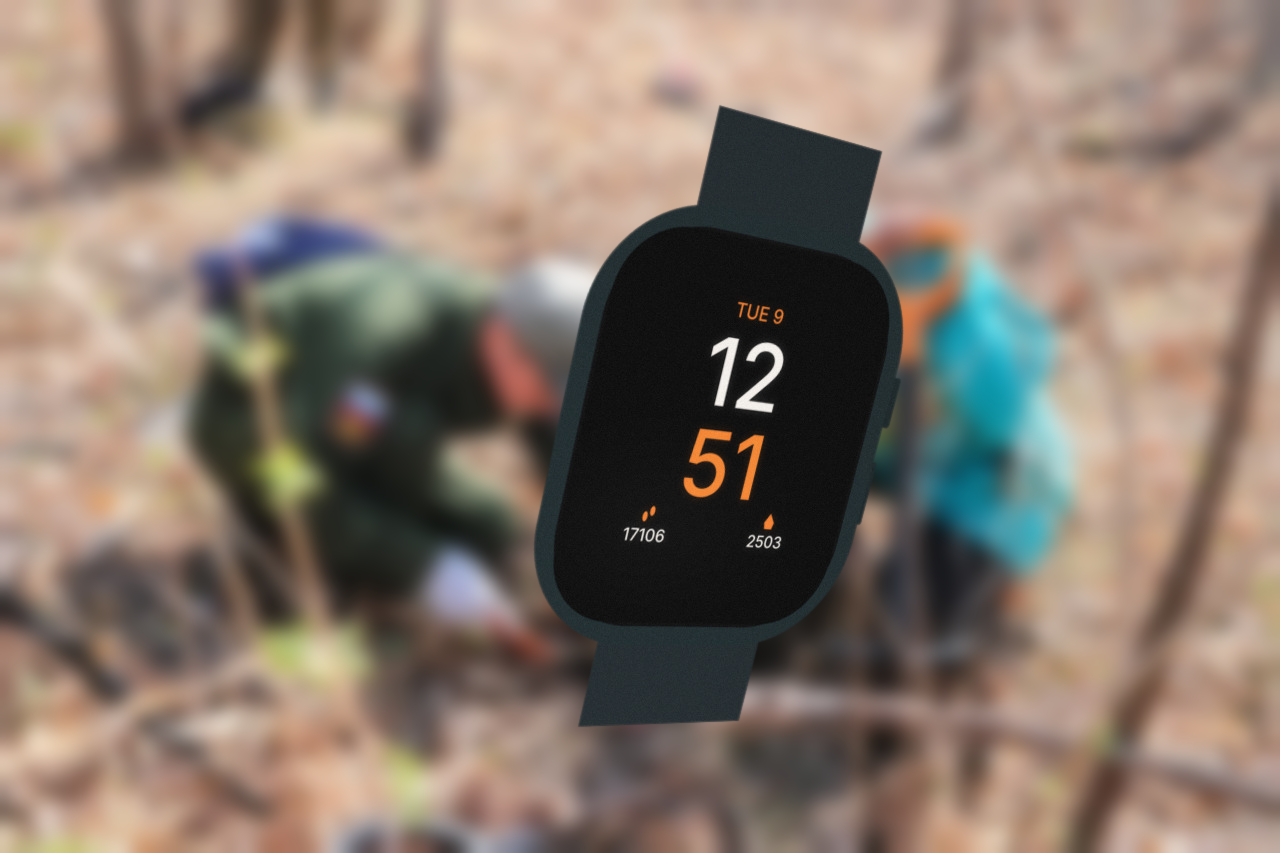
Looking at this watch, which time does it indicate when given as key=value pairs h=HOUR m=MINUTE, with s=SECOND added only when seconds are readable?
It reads h=12 m=51
